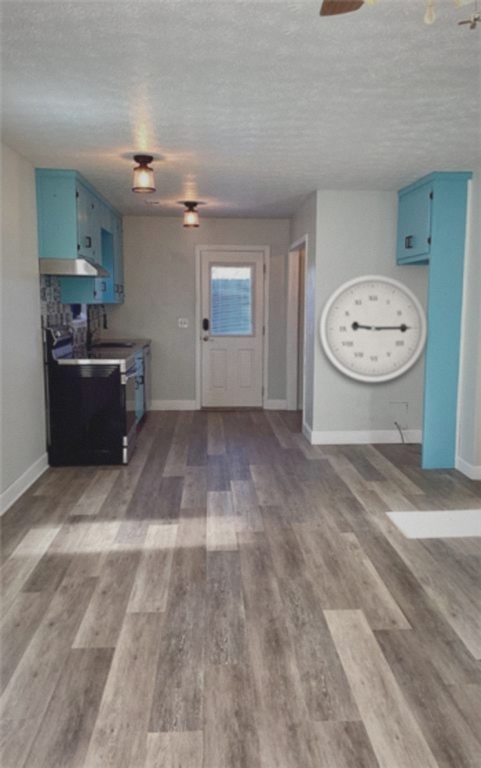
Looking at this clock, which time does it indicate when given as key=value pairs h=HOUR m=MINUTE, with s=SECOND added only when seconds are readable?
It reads h=9 m=15
